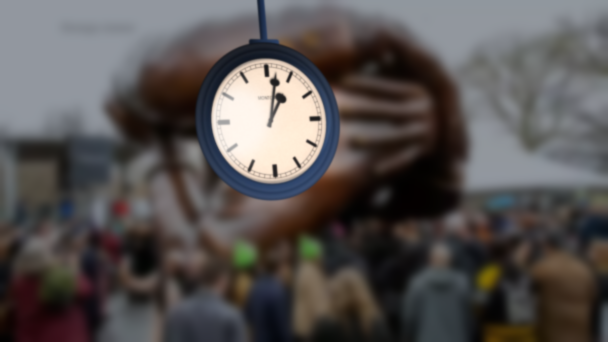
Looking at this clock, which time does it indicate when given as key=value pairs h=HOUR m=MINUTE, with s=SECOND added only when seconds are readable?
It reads h=1 m=2
